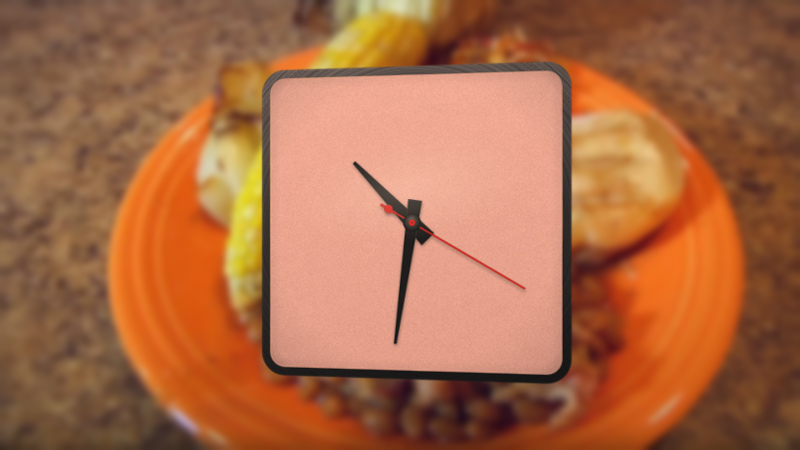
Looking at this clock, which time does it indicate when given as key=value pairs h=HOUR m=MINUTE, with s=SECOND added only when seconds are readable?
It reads h=10 m=31 s=20
